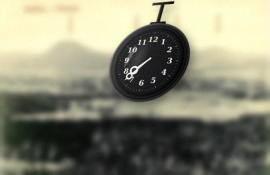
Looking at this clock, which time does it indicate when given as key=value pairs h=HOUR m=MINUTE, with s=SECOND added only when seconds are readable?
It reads h=7 m=37
